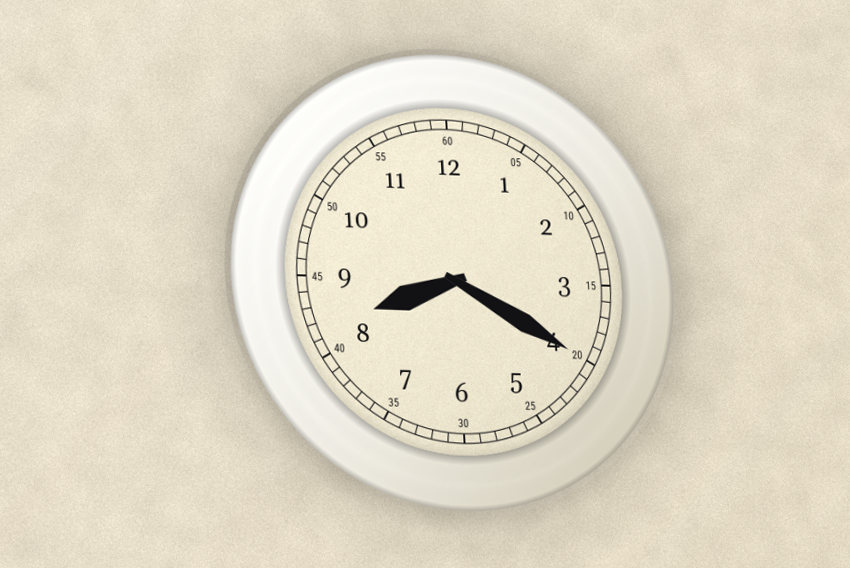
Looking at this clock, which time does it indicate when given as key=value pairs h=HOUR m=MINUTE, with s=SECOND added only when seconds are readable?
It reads h=8 m=20
